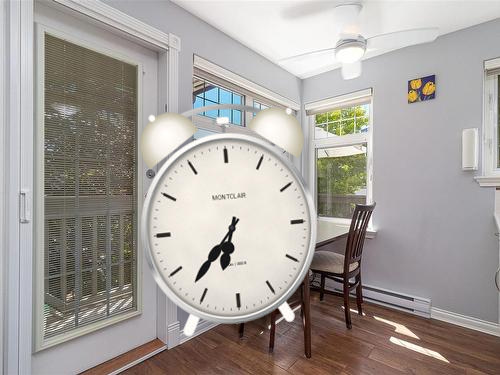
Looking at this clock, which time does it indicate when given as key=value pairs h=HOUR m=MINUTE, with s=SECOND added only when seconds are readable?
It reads h=6 m=37
